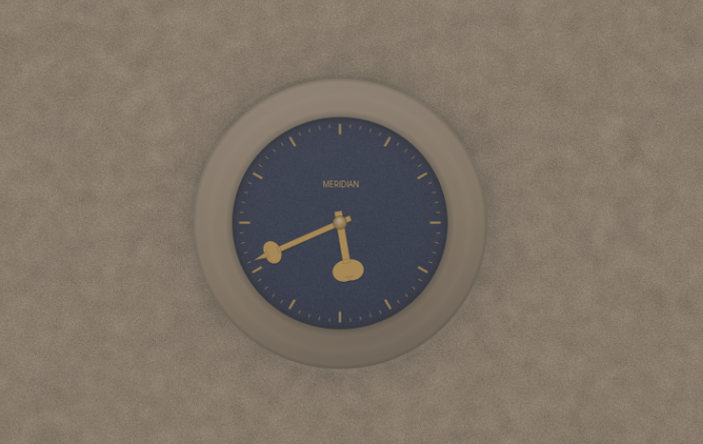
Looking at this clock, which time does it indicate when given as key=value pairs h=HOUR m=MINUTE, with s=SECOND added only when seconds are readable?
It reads h=5 m=41
